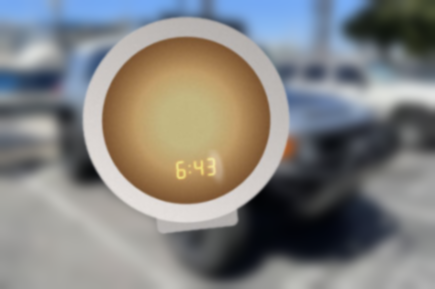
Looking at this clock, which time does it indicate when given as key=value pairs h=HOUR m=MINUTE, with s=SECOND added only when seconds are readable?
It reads h=6 m=43
